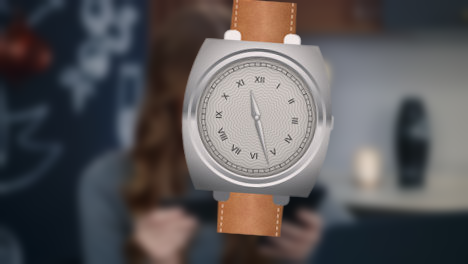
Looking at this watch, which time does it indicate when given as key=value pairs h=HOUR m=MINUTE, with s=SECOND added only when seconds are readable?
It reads h=11 m=27
